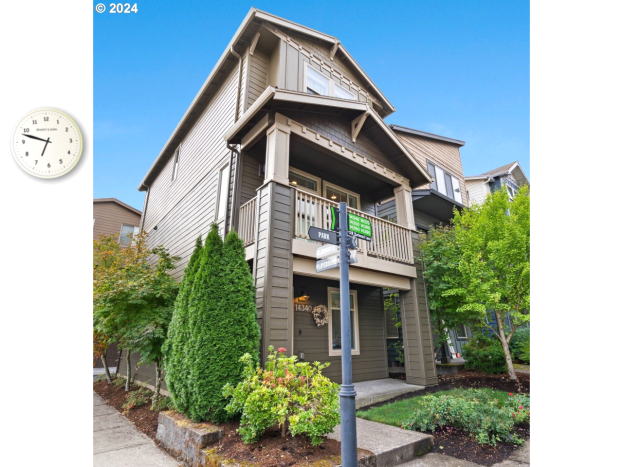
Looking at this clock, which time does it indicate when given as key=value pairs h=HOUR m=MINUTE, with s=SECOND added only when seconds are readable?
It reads h=6 m=48
